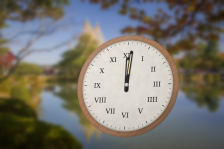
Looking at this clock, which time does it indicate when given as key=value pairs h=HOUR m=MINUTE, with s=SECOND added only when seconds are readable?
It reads h=12 m=1
